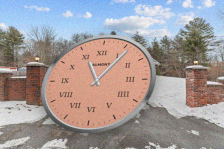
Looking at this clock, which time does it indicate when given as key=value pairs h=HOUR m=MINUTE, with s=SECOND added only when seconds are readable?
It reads h=11 m=6
